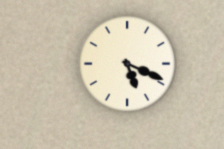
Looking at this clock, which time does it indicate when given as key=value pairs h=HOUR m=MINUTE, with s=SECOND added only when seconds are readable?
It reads h=5 m=19
